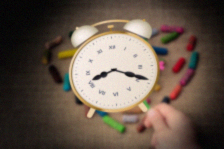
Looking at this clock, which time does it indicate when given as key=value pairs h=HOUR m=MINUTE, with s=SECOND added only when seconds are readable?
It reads h=8 m=19
